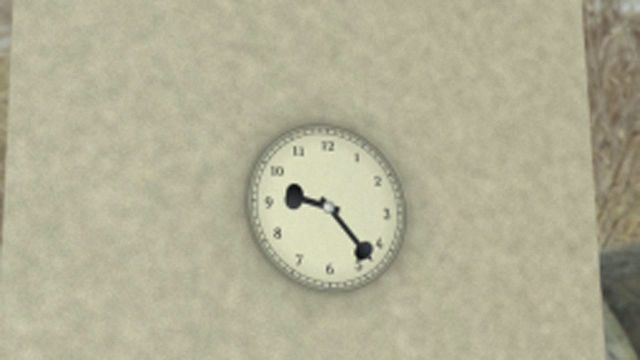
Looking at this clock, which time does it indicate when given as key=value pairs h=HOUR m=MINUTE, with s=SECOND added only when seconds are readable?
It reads h=9 m=23
